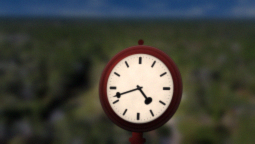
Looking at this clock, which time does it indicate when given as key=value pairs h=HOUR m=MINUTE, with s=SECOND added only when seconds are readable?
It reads h=4 m=42
